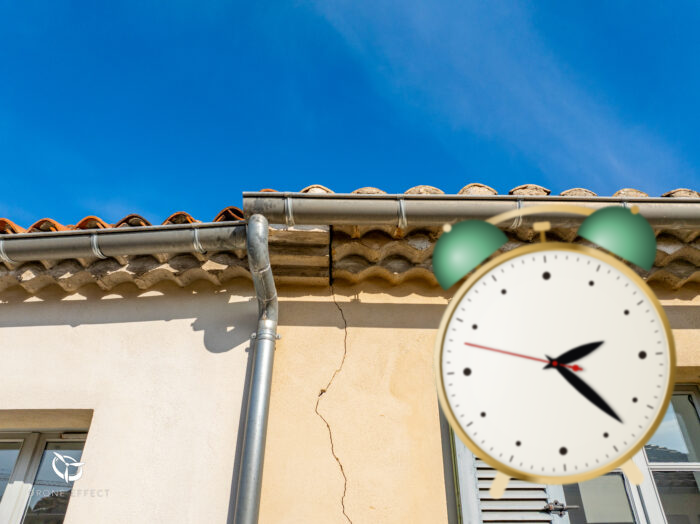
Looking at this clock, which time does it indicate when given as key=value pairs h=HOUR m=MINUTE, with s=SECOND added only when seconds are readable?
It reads h=2 m=22 s=48
